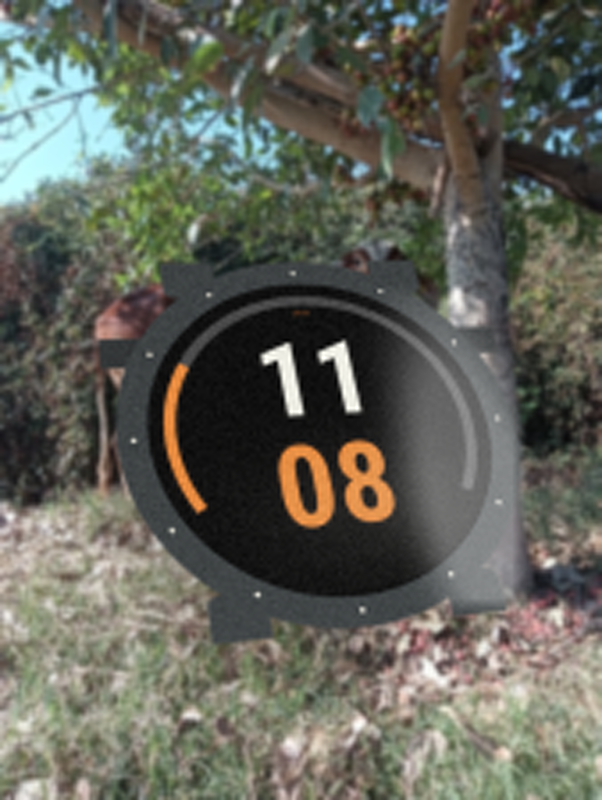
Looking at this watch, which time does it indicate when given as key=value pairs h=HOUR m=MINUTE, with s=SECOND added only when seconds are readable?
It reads h=11 m=8
